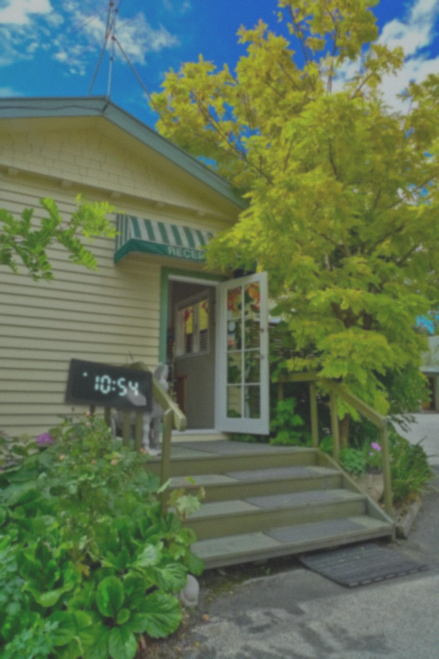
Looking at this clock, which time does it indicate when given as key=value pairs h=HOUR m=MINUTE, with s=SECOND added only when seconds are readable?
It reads h=10 m=54
